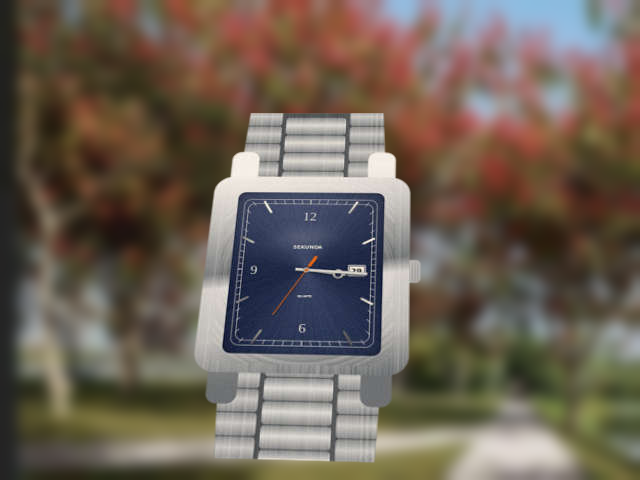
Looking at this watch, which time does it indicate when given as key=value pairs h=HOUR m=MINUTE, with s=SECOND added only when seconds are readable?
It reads h=3 m=15 s=35
